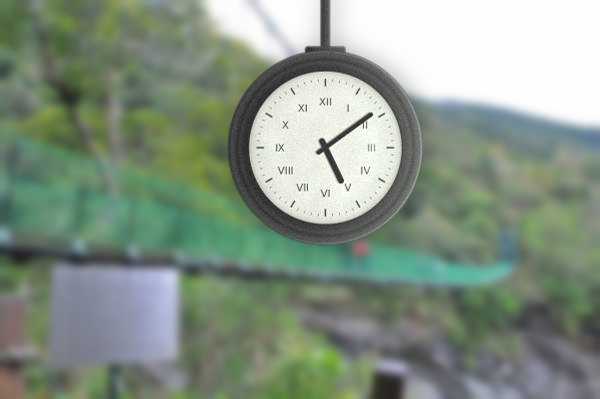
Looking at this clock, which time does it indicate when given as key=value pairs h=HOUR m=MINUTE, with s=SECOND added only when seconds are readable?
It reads h=5 m=9
